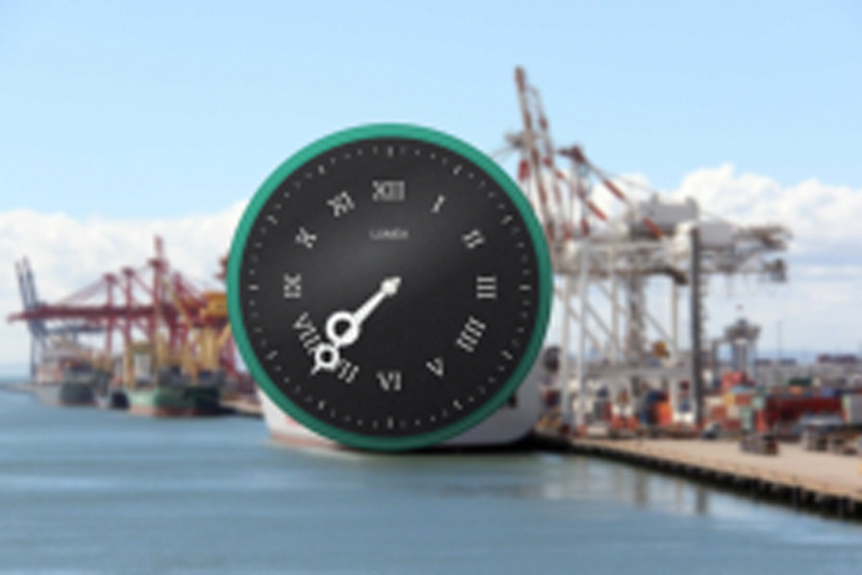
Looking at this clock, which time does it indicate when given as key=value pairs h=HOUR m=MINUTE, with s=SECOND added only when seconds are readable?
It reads h=7 m=37
